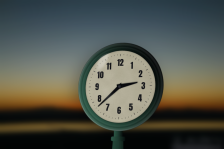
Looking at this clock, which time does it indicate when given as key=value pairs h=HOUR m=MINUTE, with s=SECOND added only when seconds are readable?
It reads h=2 m=38
